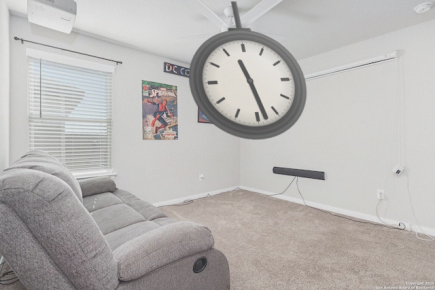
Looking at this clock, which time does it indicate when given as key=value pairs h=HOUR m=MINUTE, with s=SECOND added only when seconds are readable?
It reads h=11 m=28
